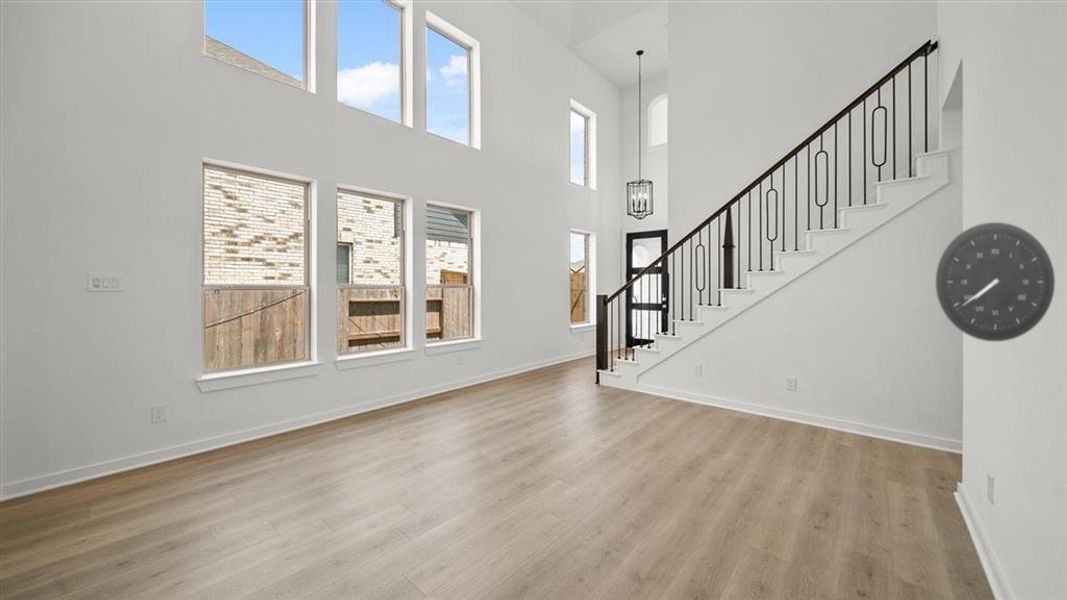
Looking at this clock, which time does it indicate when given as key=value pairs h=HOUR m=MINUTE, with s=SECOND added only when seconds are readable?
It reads h=7 m=39
